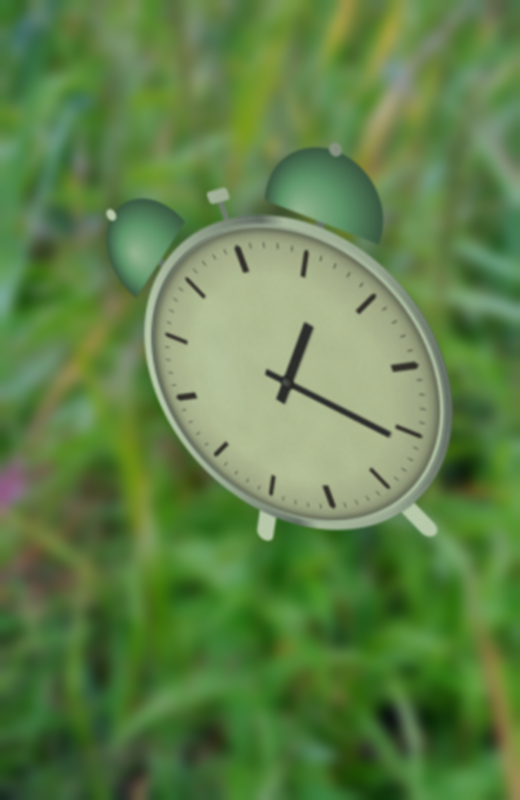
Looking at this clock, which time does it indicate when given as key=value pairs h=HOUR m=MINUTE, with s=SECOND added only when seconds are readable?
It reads h=1 m=21
